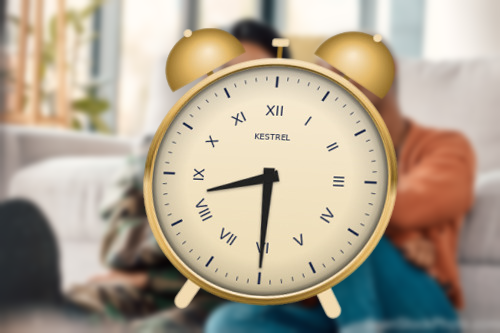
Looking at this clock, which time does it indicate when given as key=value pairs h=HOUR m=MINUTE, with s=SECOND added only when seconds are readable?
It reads h=8 m=30
